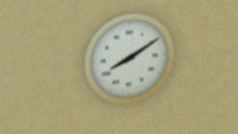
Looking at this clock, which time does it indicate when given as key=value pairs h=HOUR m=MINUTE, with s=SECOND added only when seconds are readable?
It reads h=8 m=10
